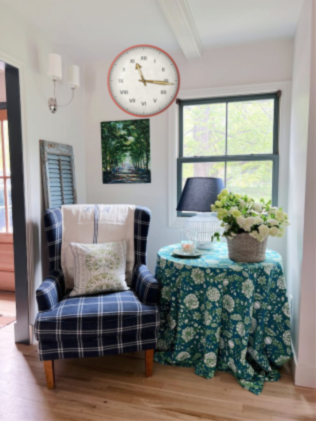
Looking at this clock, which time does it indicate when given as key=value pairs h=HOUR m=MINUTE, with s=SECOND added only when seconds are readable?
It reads h=11 m=16
